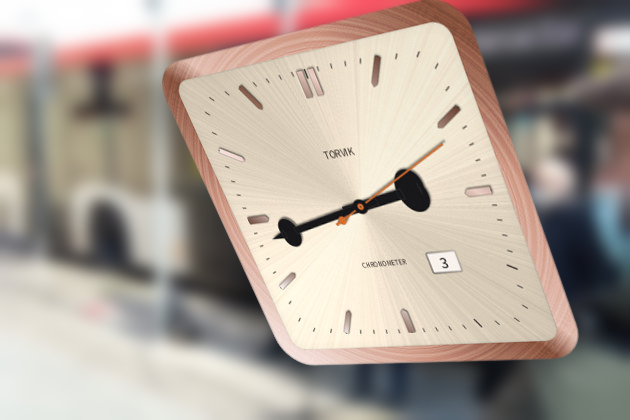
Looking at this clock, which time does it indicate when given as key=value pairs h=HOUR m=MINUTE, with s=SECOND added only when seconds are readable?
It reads h=2 m=43 s=11
